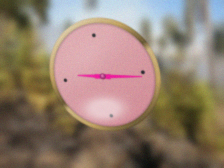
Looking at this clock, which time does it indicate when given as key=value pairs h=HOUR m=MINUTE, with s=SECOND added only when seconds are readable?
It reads h=9 m=16
